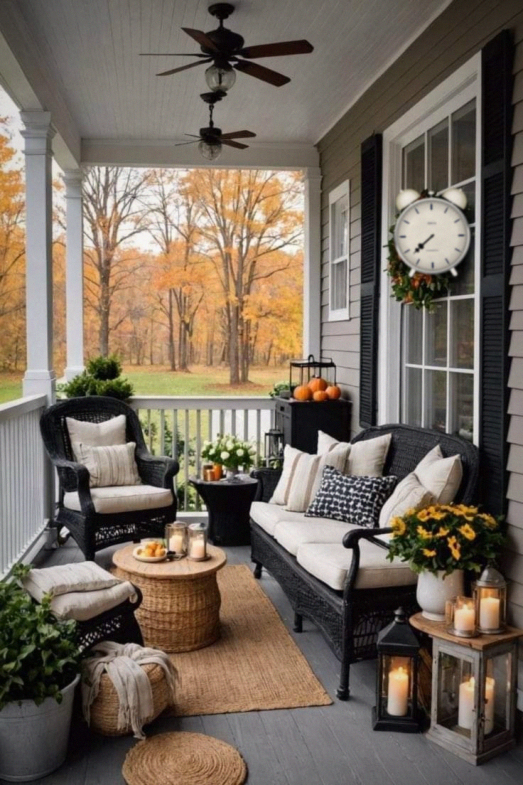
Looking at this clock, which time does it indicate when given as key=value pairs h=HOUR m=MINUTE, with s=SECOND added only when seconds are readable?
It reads h=7 m=38
